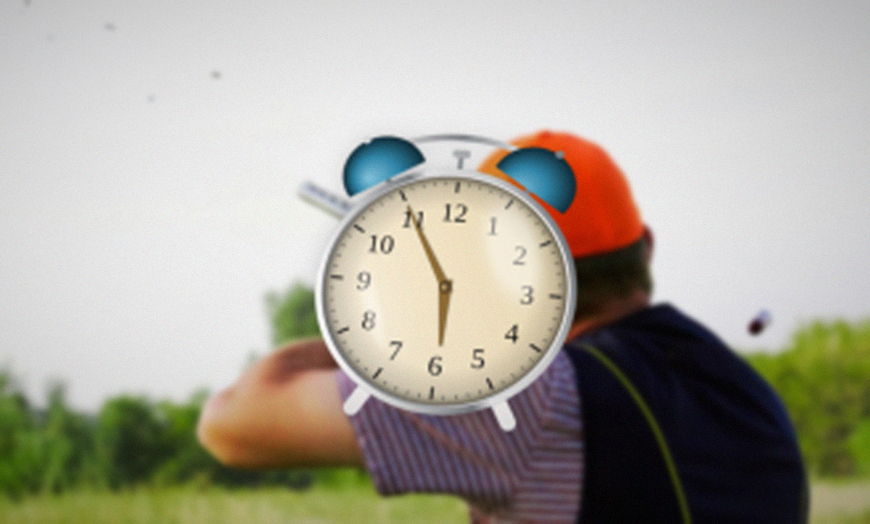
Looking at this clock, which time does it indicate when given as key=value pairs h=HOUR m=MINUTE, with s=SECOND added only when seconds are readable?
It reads h=5 m=55
